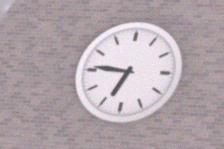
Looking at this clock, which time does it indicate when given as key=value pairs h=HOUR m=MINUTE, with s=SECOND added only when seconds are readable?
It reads h=6 m=46
